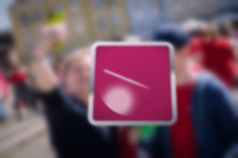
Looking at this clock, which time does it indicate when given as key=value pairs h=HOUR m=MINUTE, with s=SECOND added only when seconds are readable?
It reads h=3 m=49
